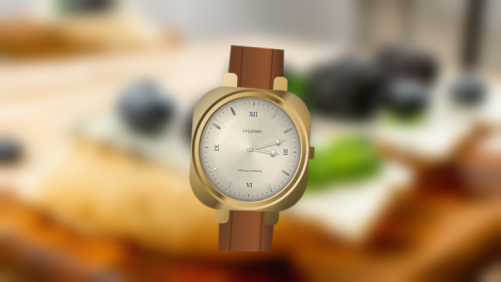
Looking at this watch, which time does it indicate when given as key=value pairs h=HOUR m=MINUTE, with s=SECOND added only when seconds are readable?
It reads h=3 m=12
